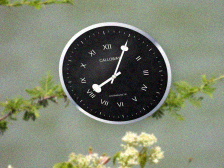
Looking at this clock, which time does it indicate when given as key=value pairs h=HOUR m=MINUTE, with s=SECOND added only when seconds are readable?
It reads h=8 m=5
